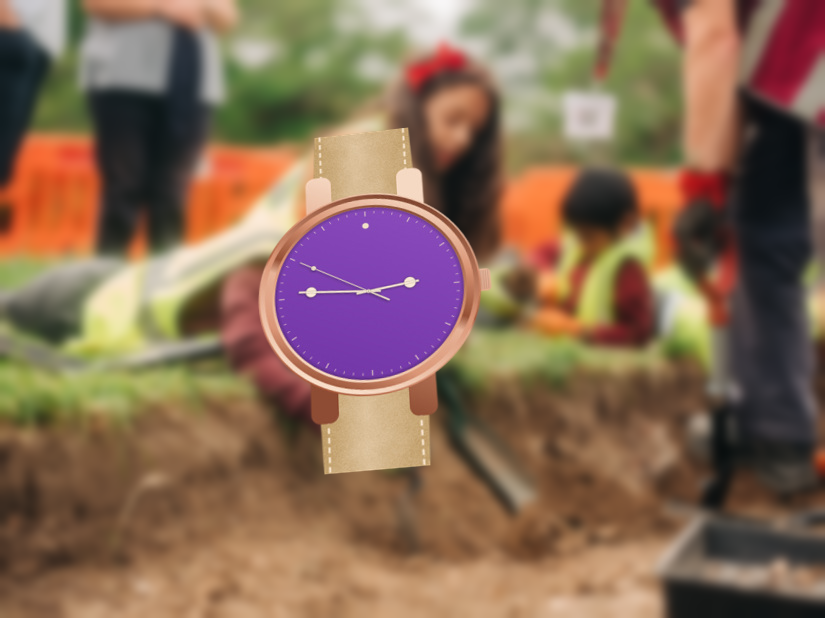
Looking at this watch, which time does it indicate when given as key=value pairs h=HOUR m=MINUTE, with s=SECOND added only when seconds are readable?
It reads h=2 m=45 s=50
